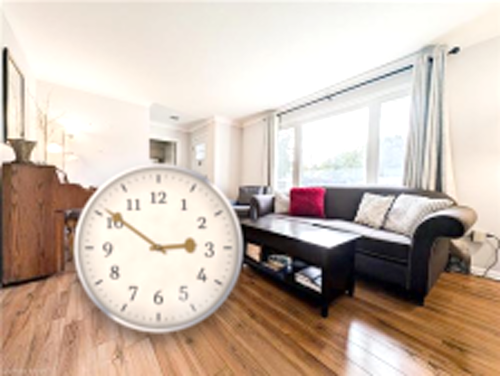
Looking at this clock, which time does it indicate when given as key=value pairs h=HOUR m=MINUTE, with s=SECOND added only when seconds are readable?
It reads h=2 m=51
